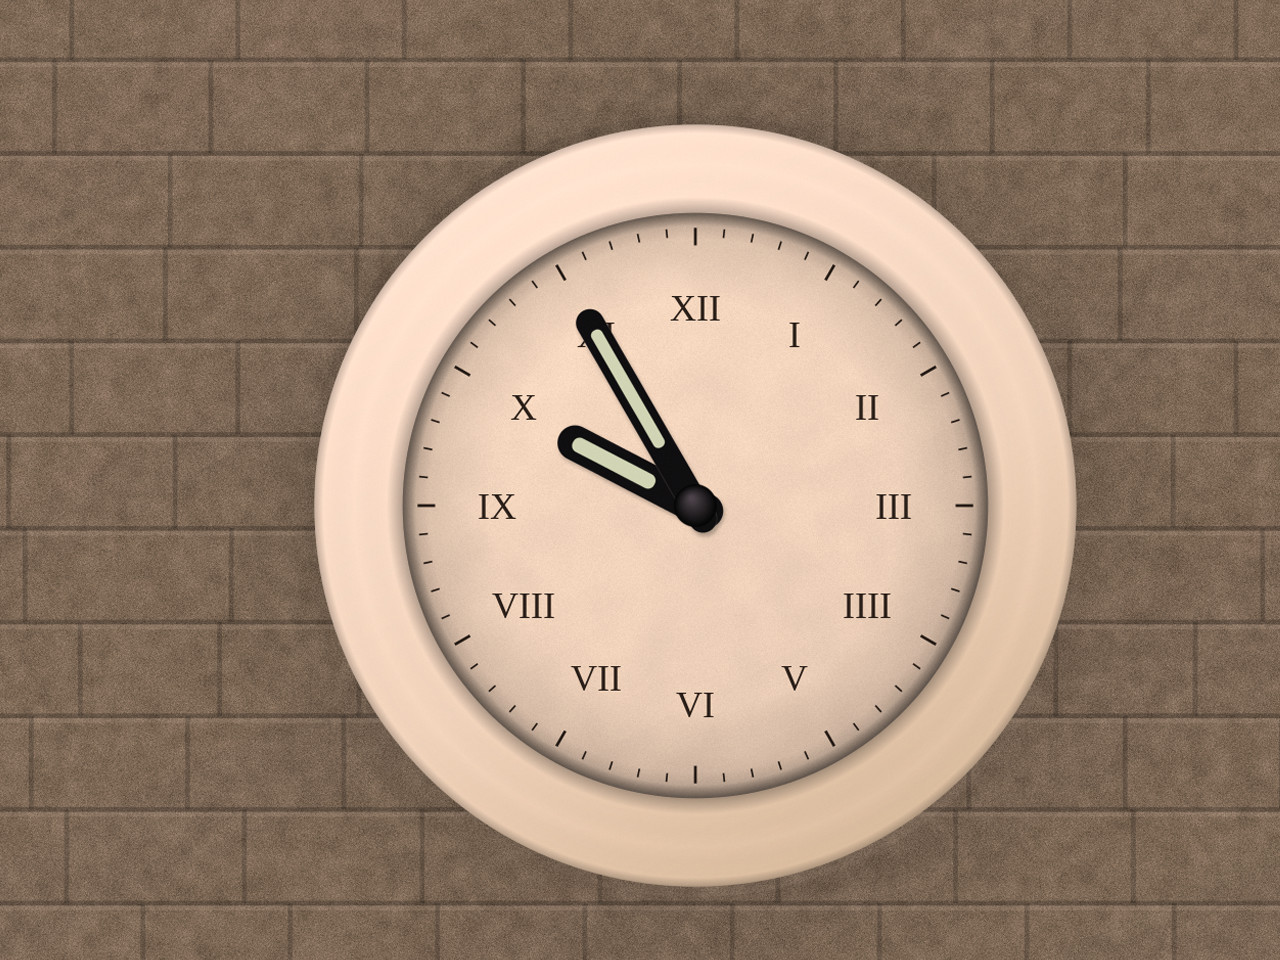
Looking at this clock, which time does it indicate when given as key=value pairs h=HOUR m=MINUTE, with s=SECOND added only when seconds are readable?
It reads h=9 m=55
